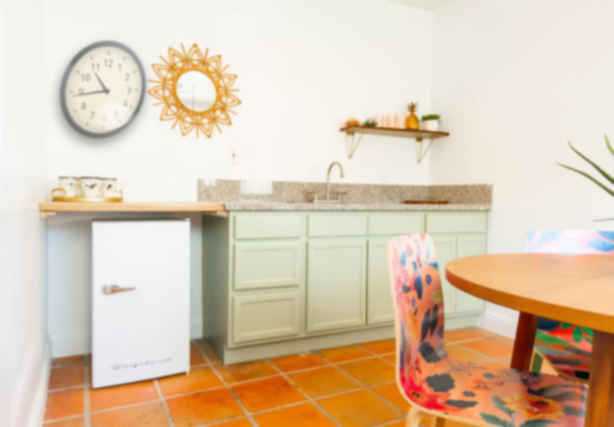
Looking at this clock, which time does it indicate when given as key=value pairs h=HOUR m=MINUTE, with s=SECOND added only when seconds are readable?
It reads h=10 m=44
